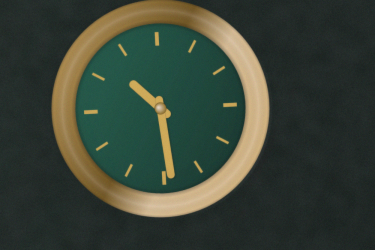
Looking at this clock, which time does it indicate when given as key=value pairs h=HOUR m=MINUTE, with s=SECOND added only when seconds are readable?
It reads h=10 m=29
